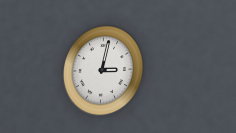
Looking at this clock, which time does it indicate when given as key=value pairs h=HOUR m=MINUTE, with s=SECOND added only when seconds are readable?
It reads h=3 m=2
